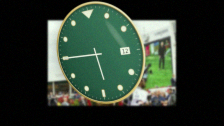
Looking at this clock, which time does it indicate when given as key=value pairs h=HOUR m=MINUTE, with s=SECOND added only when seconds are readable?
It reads h=5 m=45
